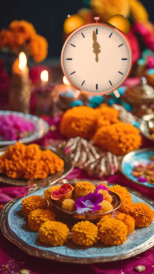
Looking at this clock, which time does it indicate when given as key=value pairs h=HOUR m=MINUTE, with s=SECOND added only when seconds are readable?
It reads h=11 m=59
